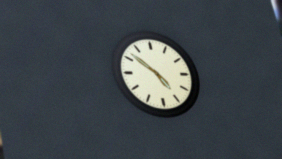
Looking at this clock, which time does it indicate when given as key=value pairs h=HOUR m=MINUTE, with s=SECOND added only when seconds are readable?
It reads h=4 m=52
